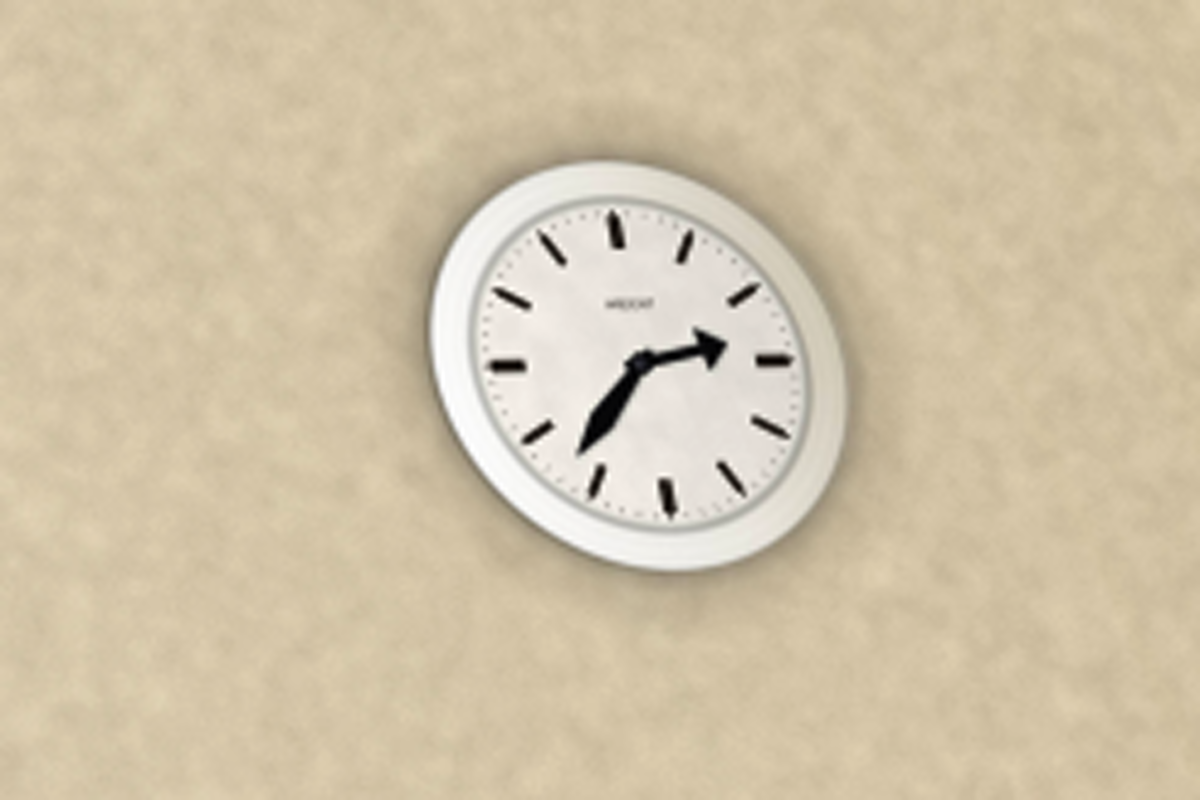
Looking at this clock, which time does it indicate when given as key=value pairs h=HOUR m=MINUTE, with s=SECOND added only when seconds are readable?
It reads h=2 m=37
